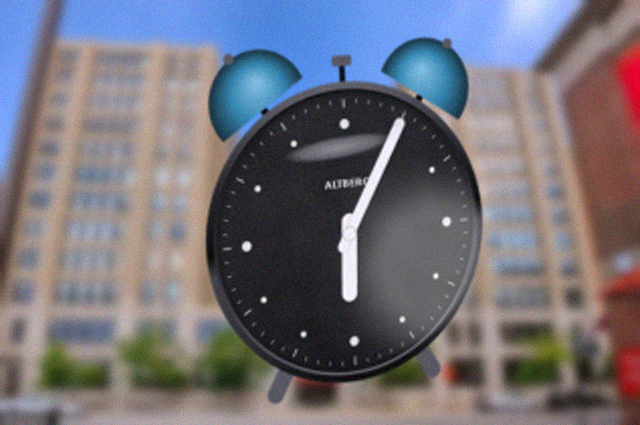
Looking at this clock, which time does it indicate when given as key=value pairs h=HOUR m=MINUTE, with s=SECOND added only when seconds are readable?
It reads h=6 m=5
